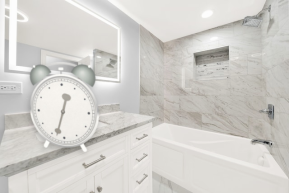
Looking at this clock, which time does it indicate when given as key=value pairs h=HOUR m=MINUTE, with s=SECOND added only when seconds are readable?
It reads h=12 m=33
